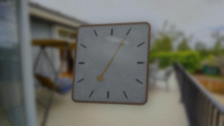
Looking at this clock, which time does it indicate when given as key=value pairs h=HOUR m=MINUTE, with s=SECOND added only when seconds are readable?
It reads h=7 m=5
